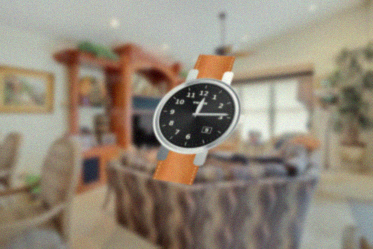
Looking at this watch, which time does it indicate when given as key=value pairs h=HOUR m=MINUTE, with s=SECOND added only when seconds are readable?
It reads h=12 m=14
